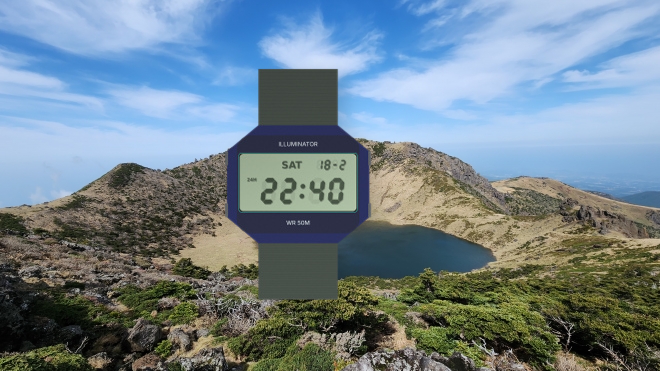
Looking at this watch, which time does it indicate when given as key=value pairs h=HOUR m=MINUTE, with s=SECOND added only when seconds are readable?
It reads h=22 m=40
